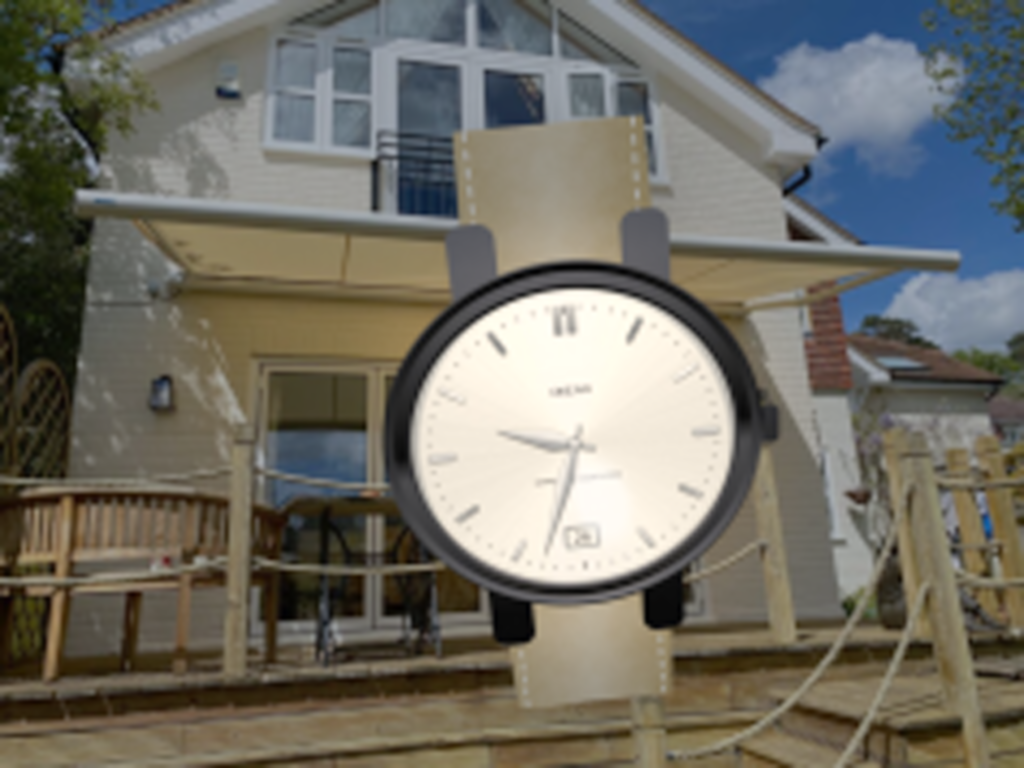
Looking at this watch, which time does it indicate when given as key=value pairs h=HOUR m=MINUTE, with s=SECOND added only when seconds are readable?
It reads h=9 m=33
